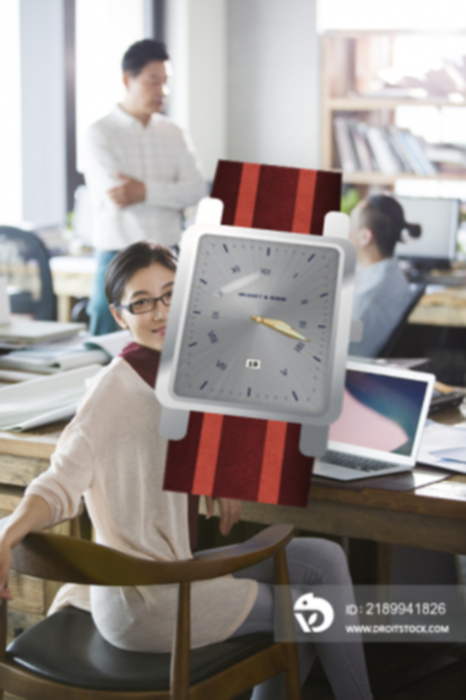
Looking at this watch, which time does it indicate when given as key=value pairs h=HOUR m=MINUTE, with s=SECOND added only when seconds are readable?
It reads h=3 m=18
